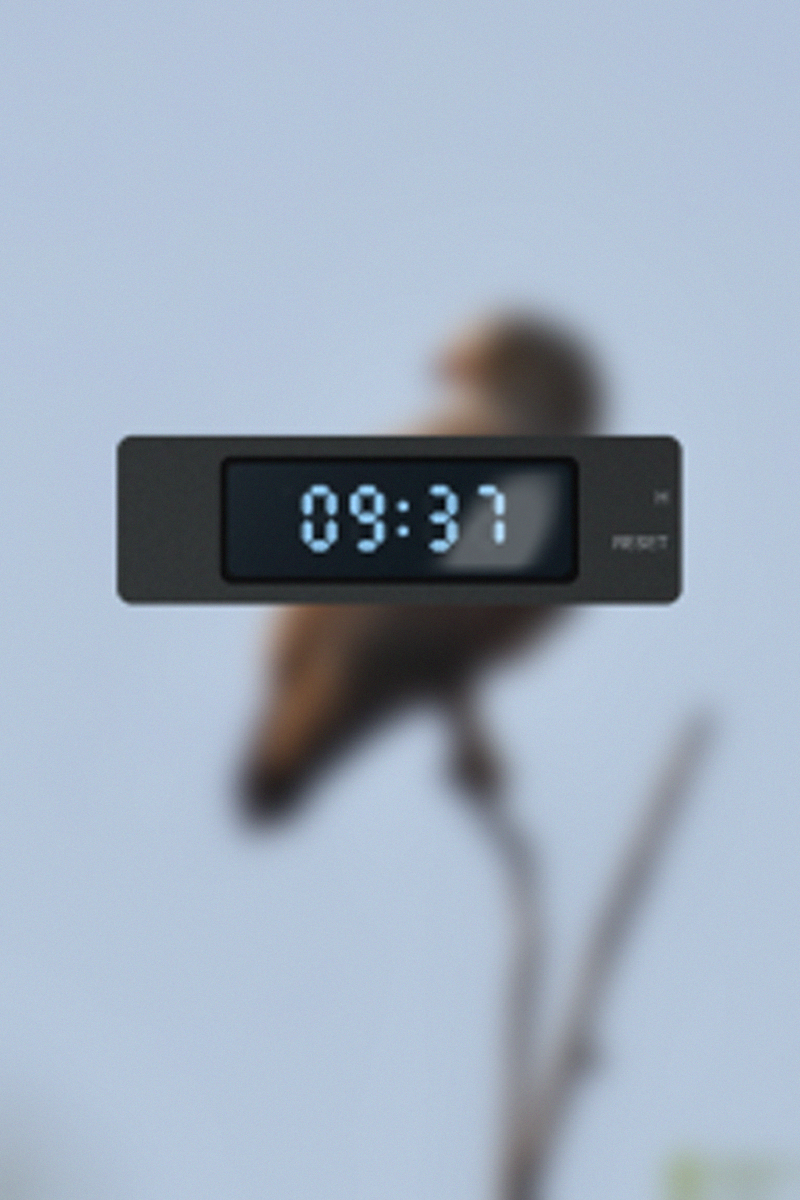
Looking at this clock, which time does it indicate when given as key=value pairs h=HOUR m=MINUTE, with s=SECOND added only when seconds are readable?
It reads h=9 m=37
